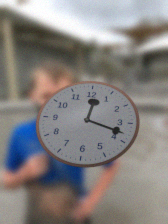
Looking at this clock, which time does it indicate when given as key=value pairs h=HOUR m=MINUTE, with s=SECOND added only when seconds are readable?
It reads h=12 m=18
